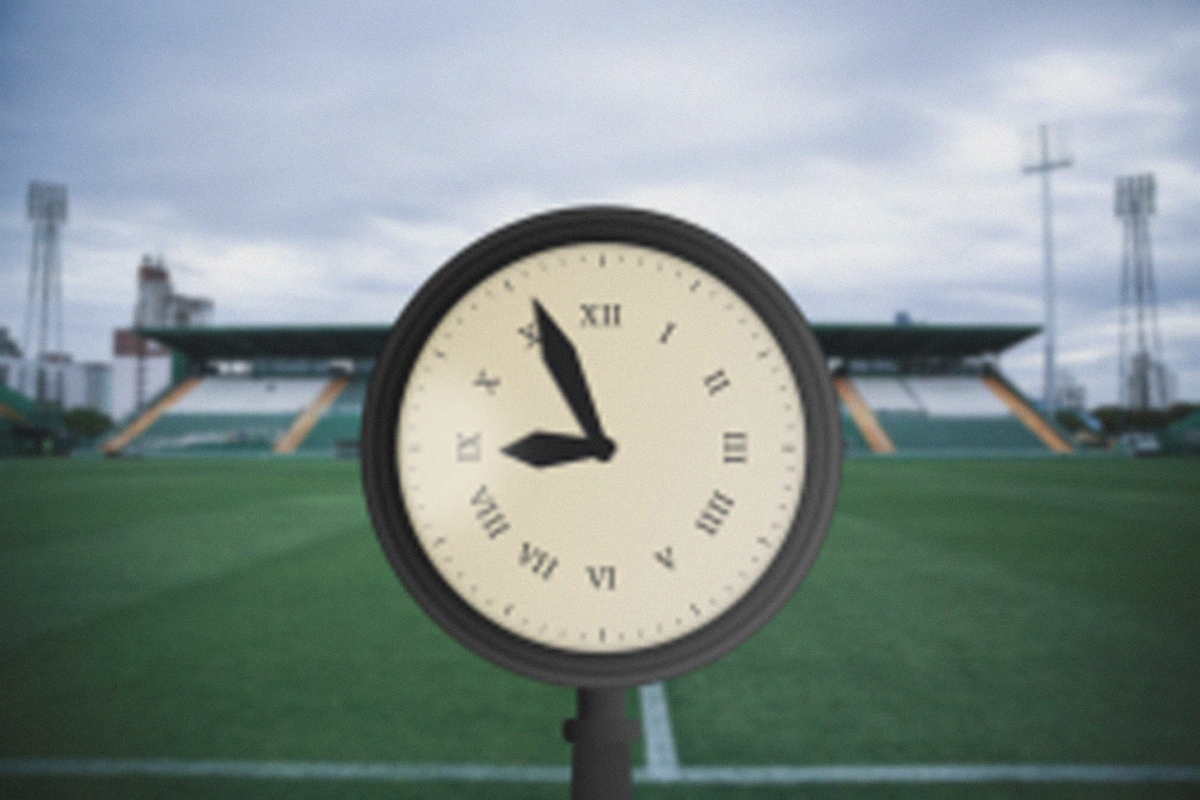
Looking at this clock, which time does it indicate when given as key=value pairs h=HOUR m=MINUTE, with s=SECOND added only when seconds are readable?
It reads h=8 m=56
